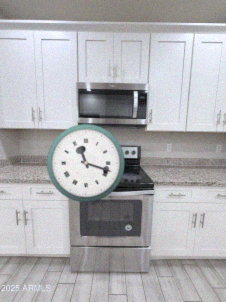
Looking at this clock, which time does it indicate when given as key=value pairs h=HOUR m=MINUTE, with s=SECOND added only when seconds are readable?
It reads h=11 m=18
